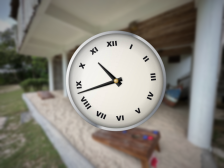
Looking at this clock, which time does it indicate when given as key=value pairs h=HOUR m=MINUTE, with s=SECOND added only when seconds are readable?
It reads h=10 m=43
